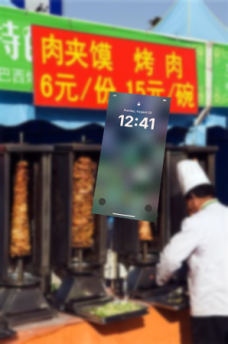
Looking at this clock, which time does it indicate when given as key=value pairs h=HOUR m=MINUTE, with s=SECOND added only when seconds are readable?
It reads h=12 m=41
